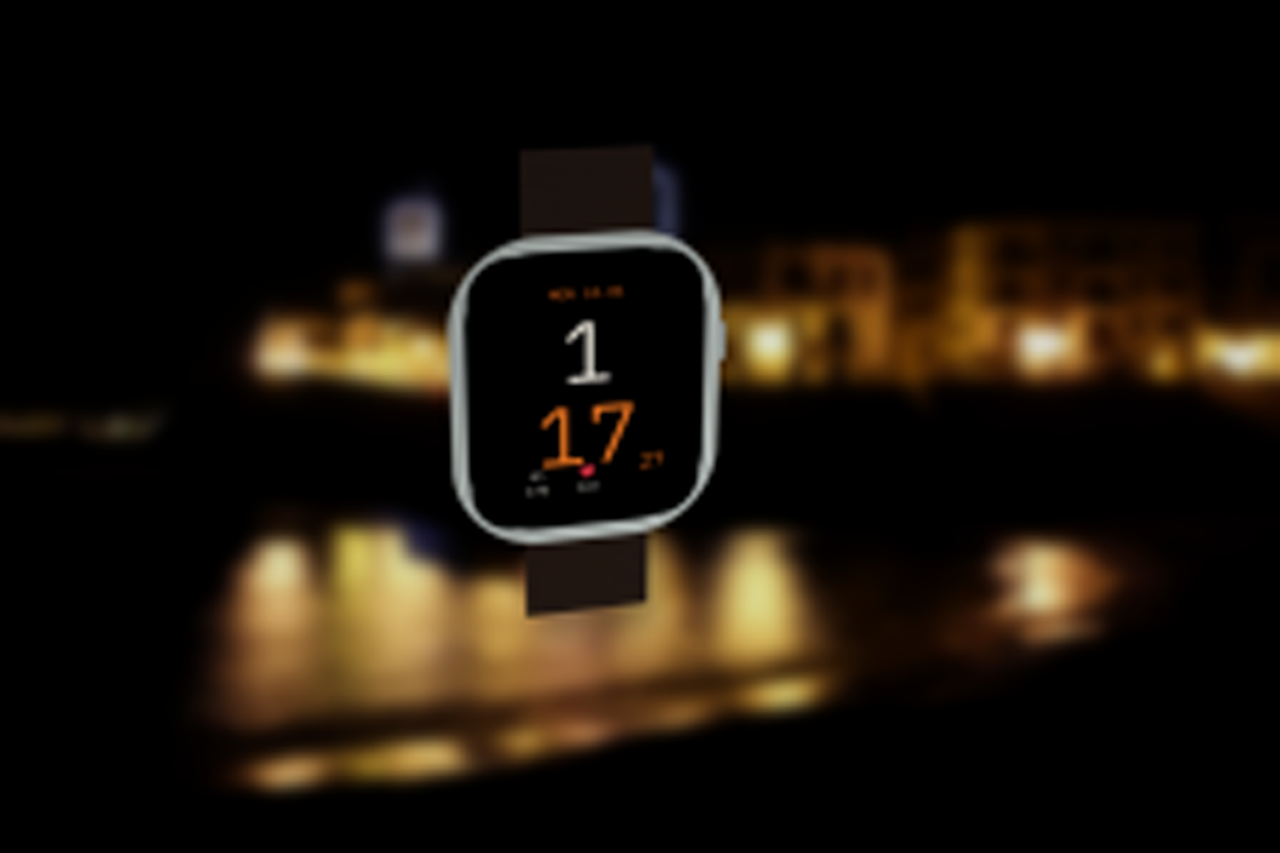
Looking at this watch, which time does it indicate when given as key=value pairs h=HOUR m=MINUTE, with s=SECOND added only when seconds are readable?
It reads h=1 m=17
